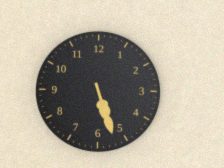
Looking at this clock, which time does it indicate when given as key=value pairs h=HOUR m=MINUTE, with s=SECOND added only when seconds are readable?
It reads h=5 m=27
